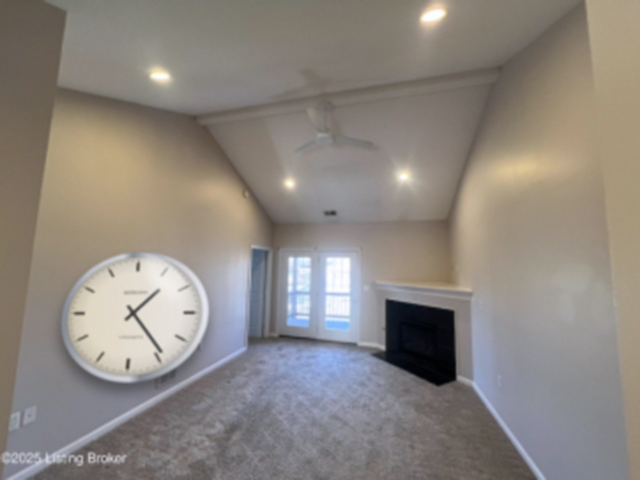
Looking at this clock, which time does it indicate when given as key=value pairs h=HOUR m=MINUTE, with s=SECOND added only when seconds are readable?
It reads h=1 m=24
